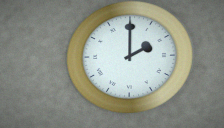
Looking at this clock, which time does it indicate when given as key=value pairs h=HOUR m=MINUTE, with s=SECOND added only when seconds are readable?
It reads h=2 m=0
